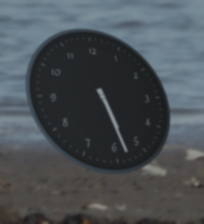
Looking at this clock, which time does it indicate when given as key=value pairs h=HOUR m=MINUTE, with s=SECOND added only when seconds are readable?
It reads h=5 m=28
